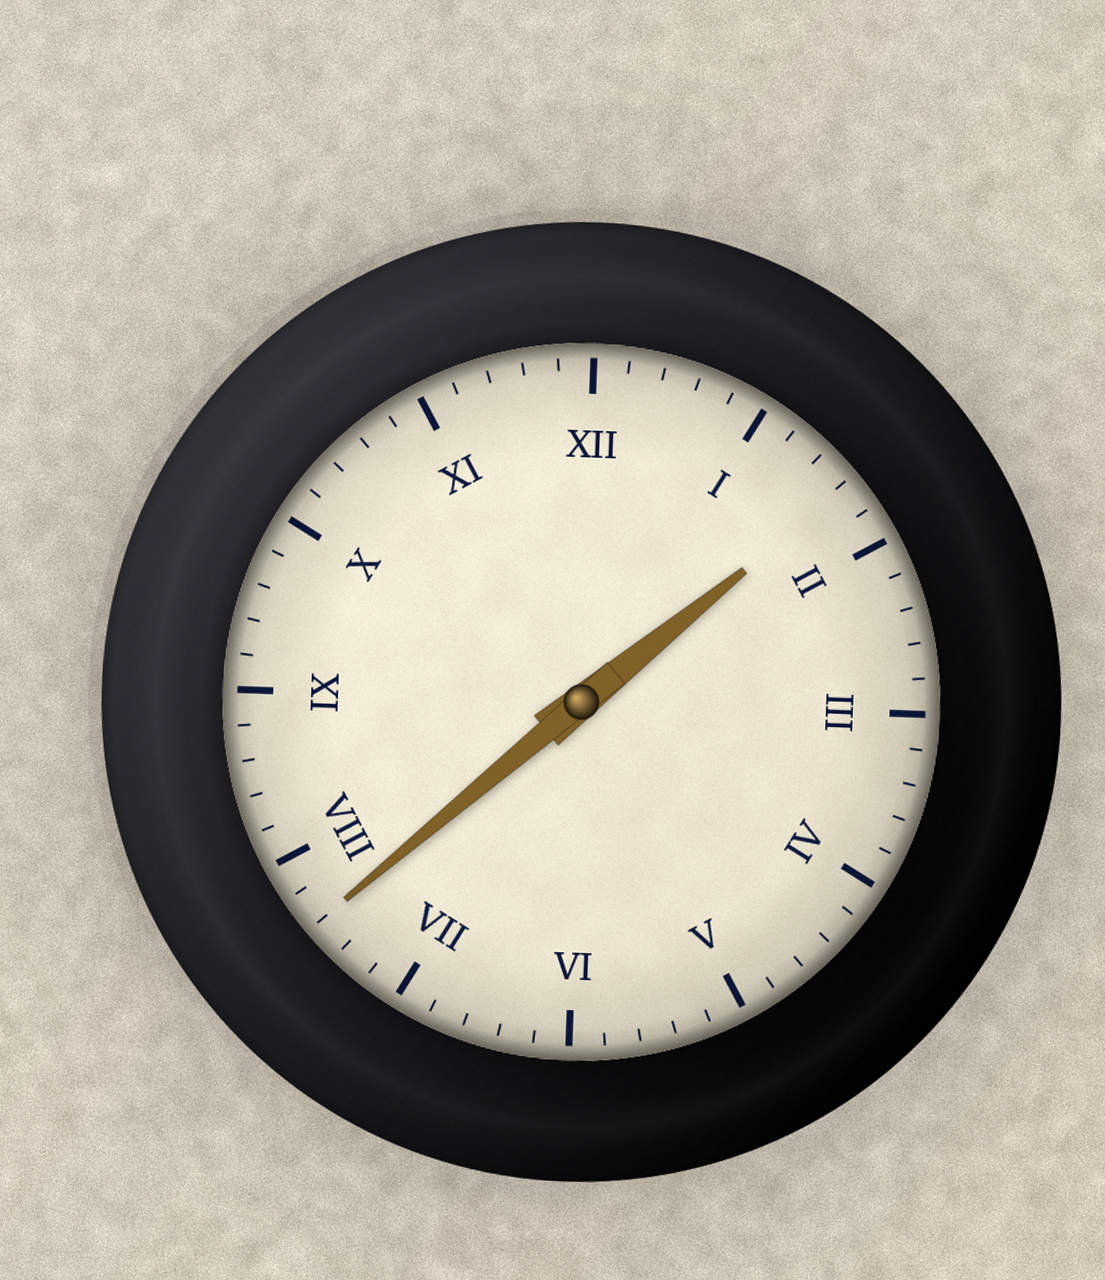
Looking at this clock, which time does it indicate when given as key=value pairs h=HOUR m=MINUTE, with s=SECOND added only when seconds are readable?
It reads h=1 m=38
